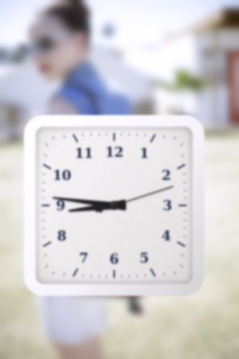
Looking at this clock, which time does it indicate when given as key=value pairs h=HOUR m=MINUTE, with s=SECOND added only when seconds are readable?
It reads h=8 m=46 s=12
